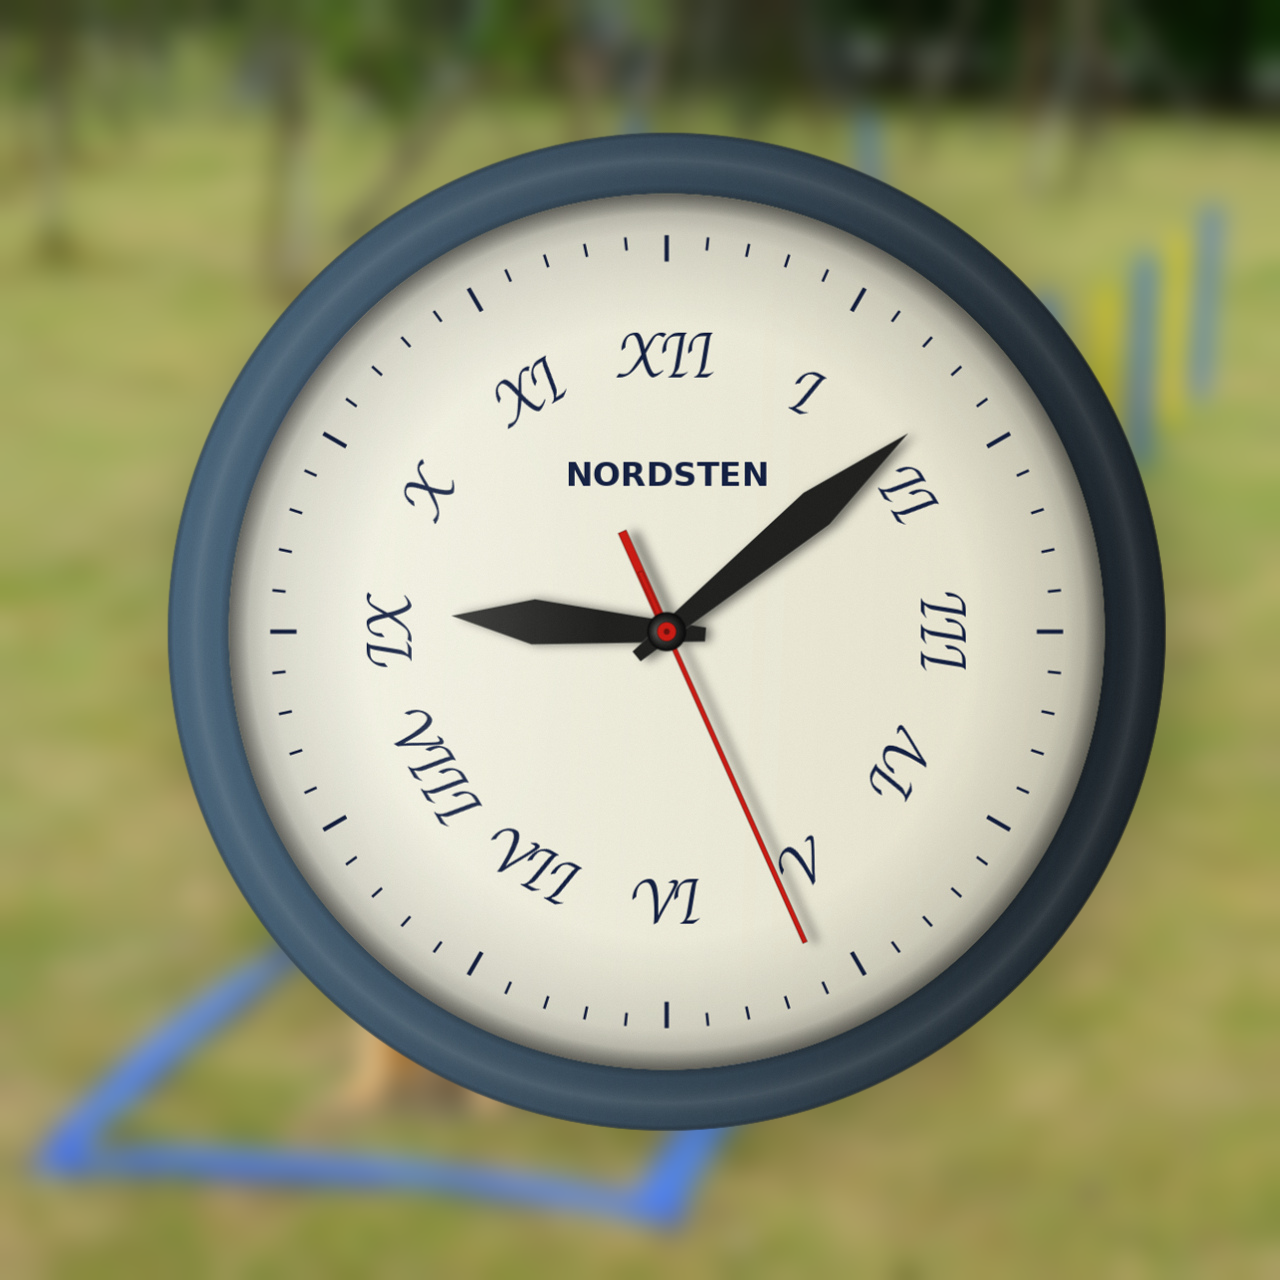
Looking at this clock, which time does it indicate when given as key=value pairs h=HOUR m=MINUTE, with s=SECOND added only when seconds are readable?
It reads h=9 m=8 s=26
